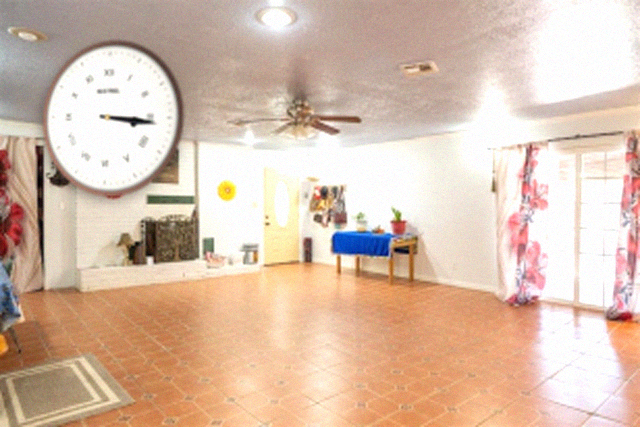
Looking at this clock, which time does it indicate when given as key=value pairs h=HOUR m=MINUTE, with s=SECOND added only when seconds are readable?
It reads h=3 m=16
